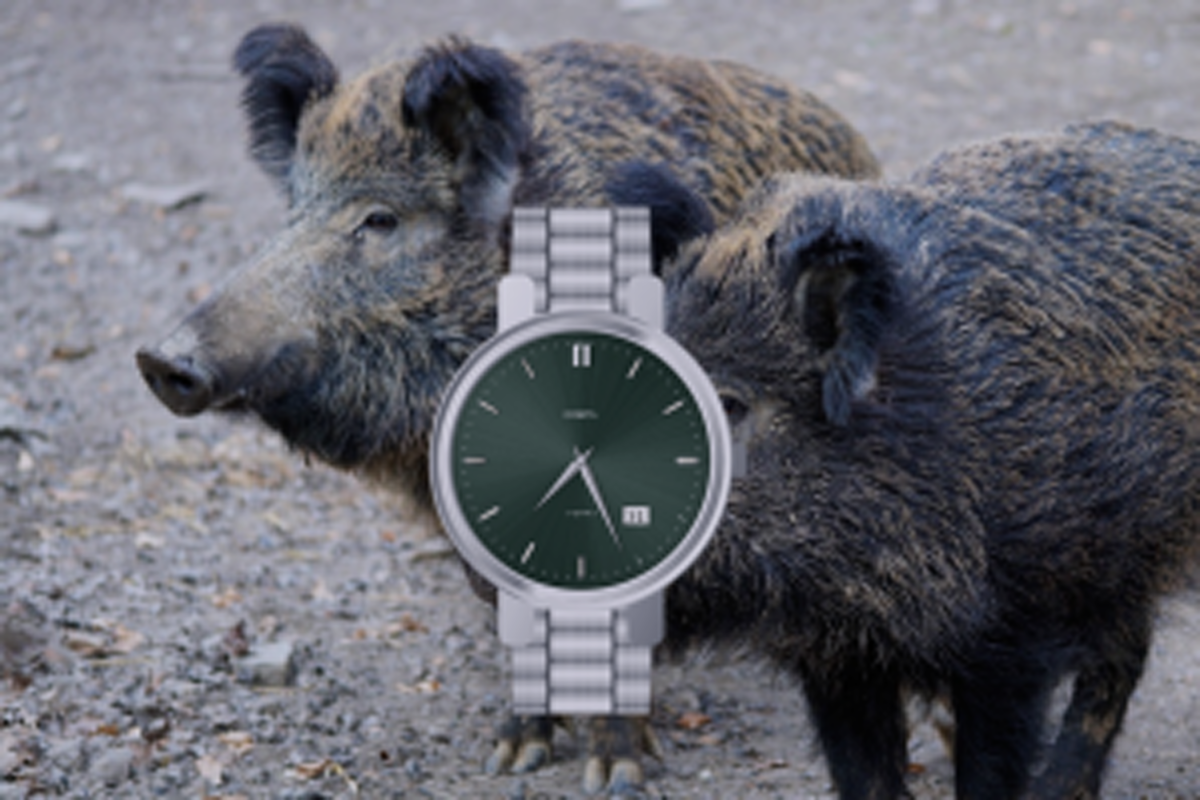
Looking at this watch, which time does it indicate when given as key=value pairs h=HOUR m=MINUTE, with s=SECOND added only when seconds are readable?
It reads h=7 m=26
